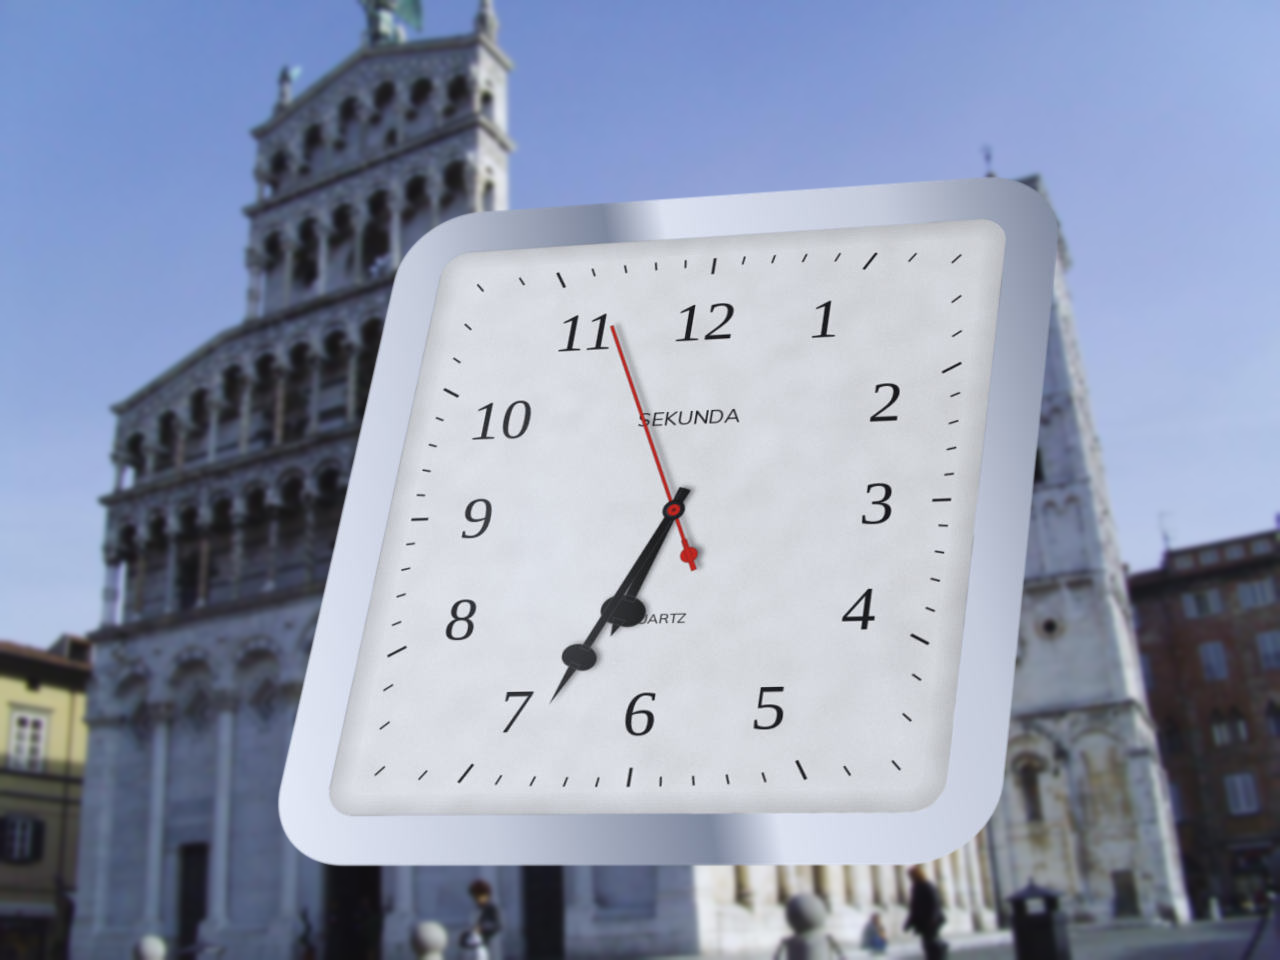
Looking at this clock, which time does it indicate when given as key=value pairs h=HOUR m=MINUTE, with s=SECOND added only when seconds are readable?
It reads h=6 m=33 s=56
